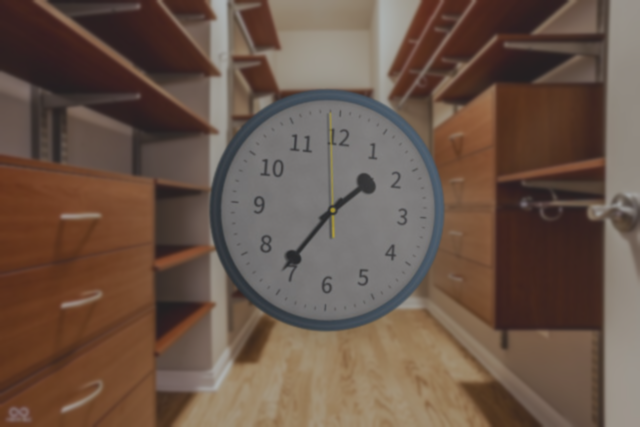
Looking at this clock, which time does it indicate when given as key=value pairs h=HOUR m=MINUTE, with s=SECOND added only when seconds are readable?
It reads h=1 m=35 s=59
